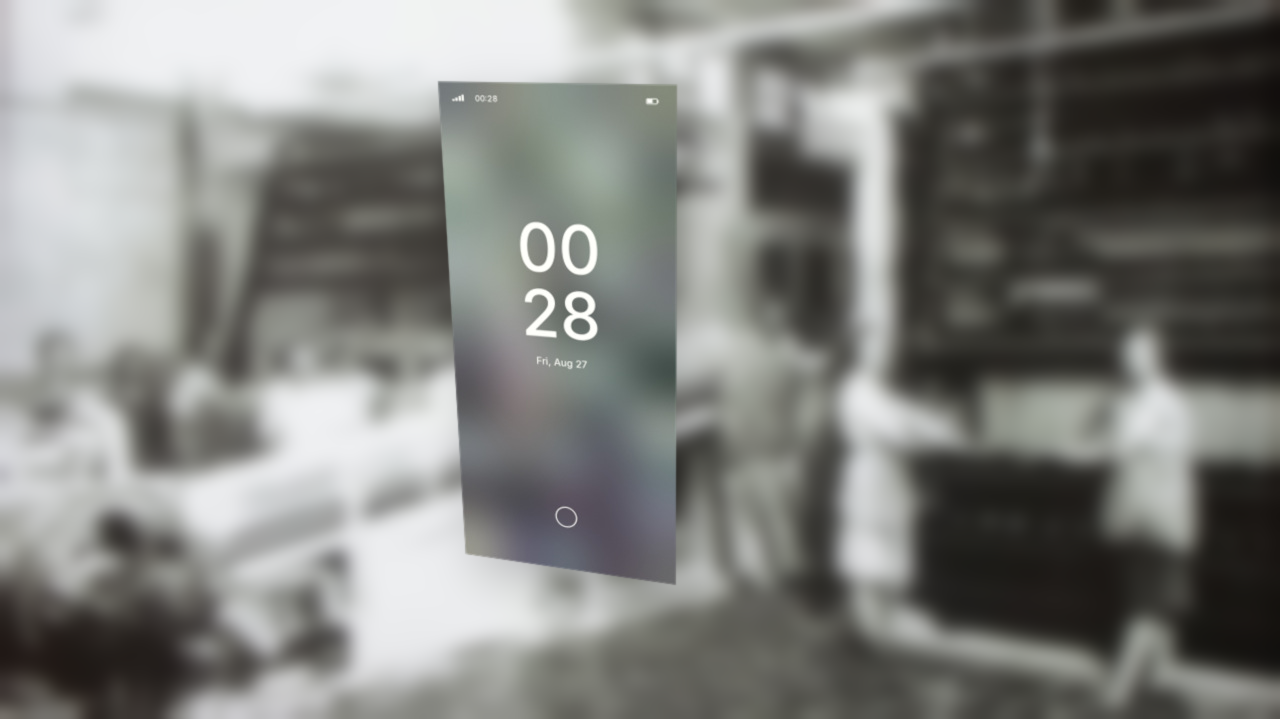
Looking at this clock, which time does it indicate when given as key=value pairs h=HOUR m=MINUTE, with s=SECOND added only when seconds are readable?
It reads h=0 m=28
